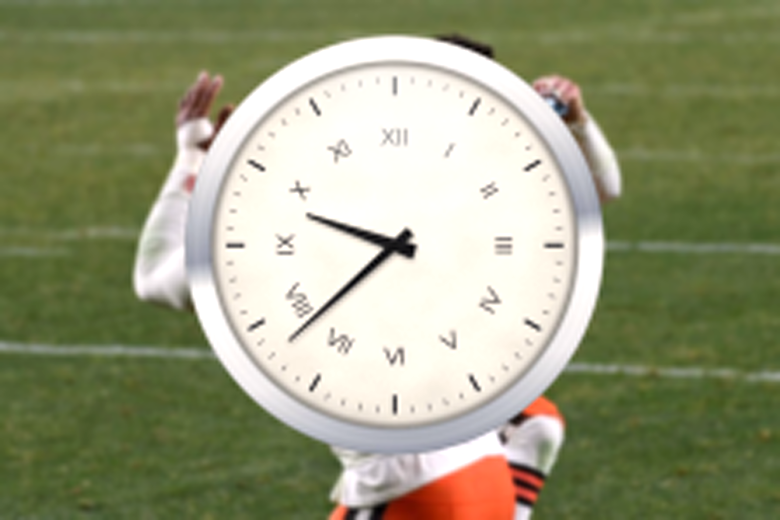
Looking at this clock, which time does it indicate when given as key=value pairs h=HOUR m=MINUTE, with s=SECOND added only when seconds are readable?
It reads h=9 m=38
